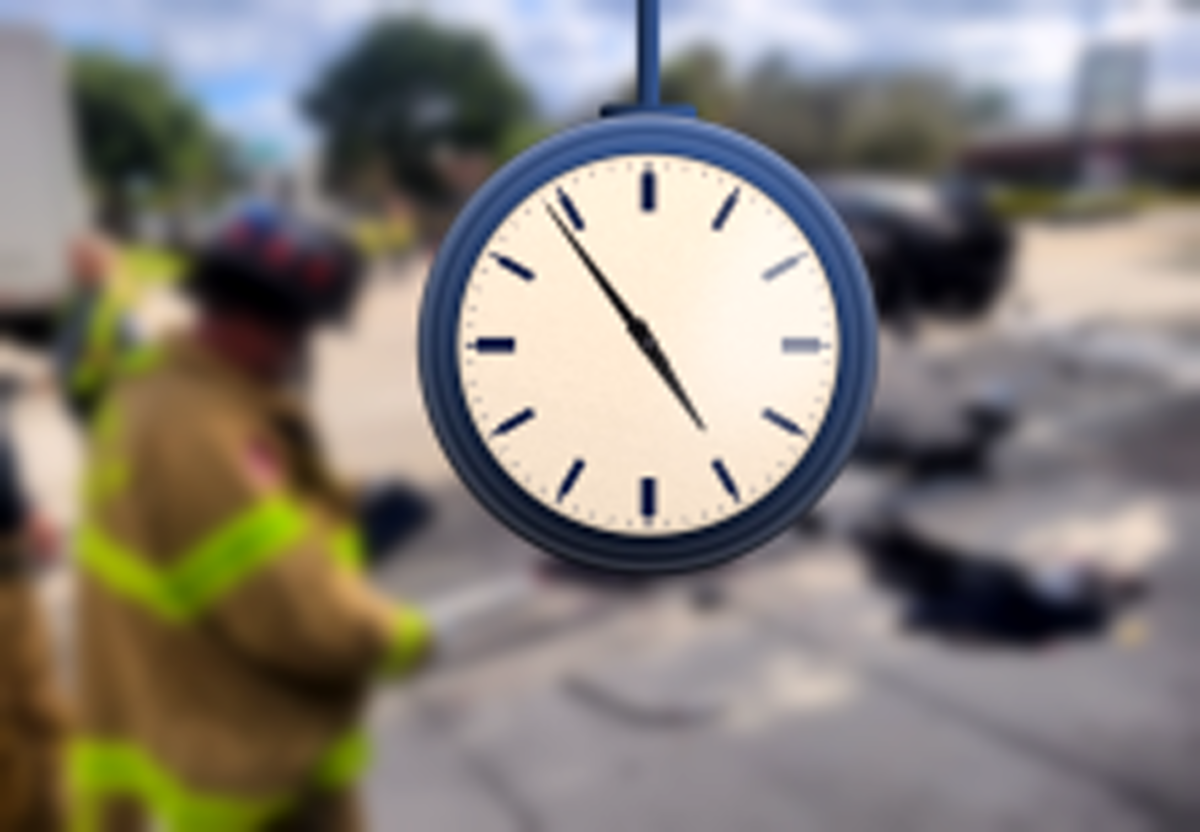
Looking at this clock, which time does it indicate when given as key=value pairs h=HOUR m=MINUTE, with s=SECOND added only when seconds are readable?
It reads h=4 m=54
